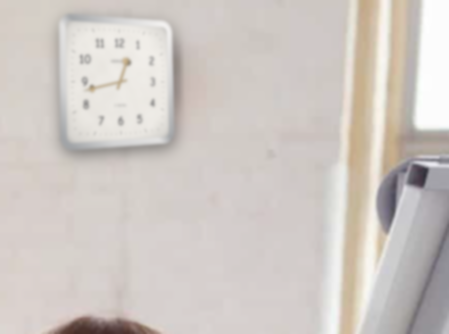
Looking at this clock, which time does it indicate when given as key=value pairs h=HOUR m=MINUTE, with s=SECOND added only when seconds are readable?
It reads h=12 m=43
